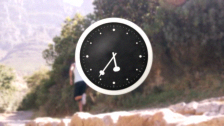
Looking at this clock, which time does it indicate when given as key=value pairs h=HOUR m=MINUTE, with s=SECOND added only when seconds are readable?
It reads h=5 m=36
